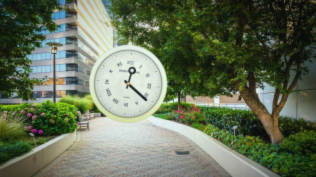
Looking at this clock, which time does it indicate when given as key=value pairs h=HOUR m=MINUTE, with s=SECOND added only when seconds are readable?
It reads h=12 m=21
